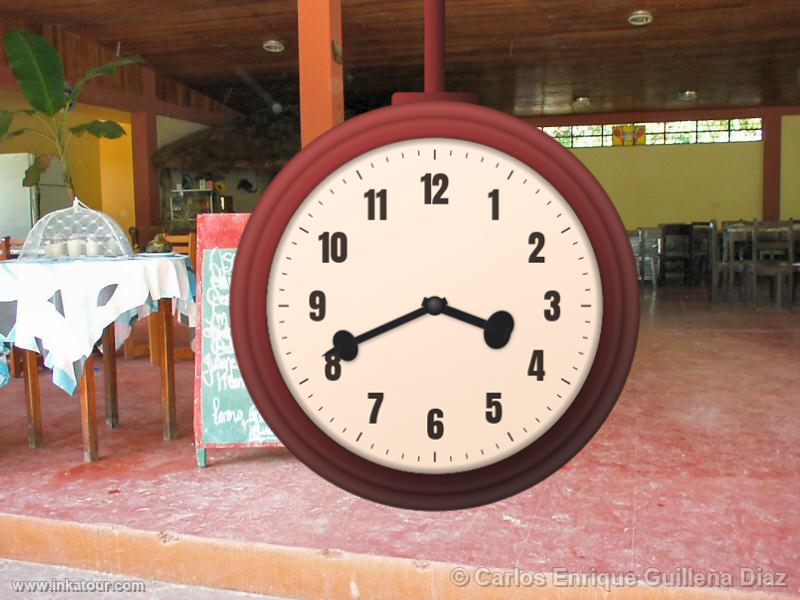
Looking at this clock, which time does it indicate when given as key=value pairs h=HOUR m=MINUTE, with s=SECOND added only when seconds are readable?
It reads h=3 m=41
